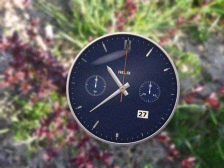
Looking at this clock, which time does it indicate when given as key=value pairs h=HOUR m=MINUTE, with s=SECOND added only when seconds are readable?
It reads h=10 m=38
